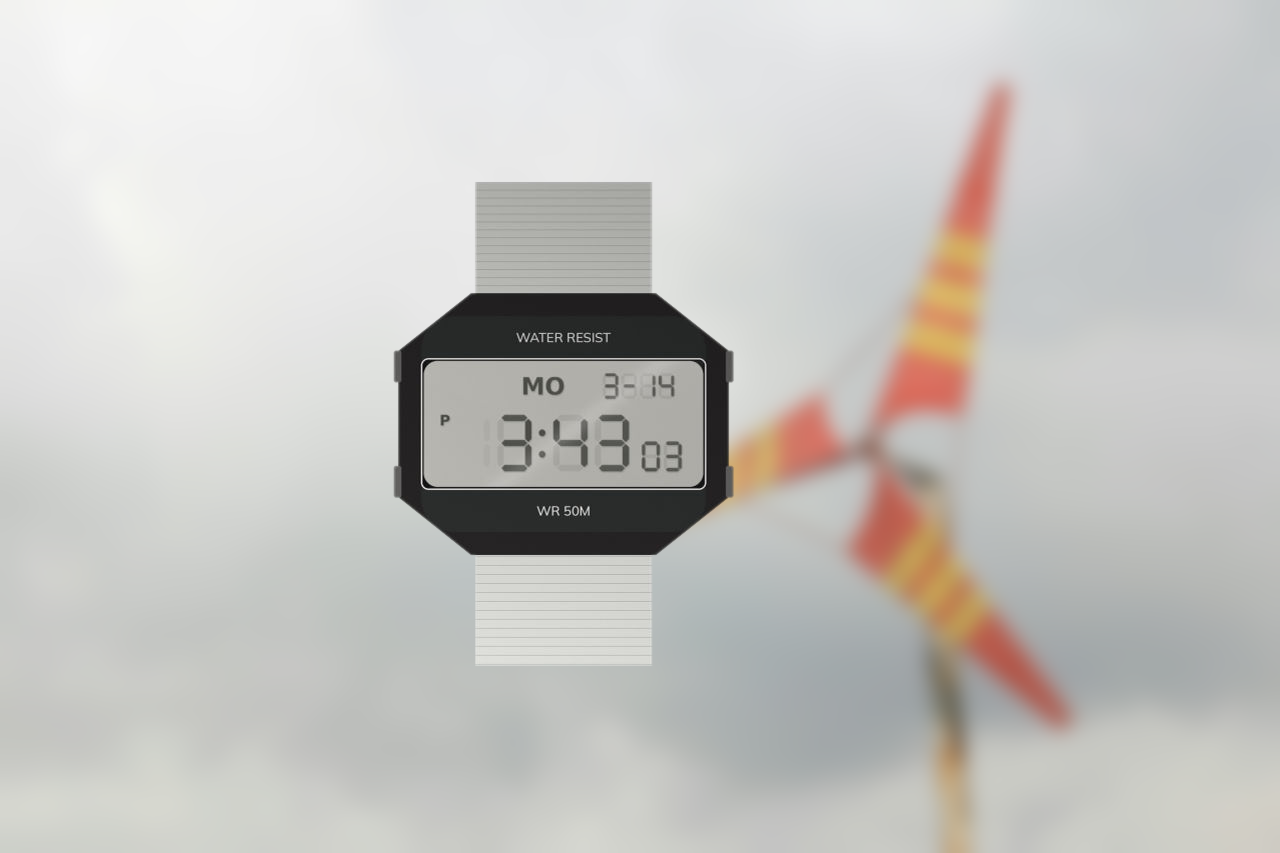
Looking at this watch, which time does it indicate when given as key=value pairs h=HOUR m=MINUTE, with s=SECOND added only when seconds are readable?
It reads h=3 m=43 s=3
